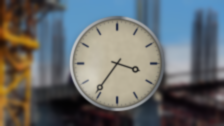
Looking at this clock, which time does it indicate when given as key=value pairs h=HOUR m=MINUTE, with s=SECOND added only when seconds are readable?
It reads h=3 m=36
